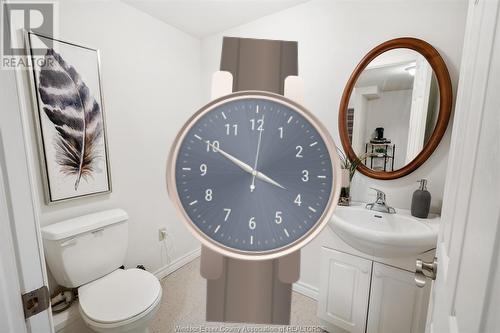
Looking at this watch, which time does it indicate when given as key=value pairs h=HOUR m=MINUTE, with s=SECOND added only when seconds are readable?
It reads h=3 m=50 s=1
